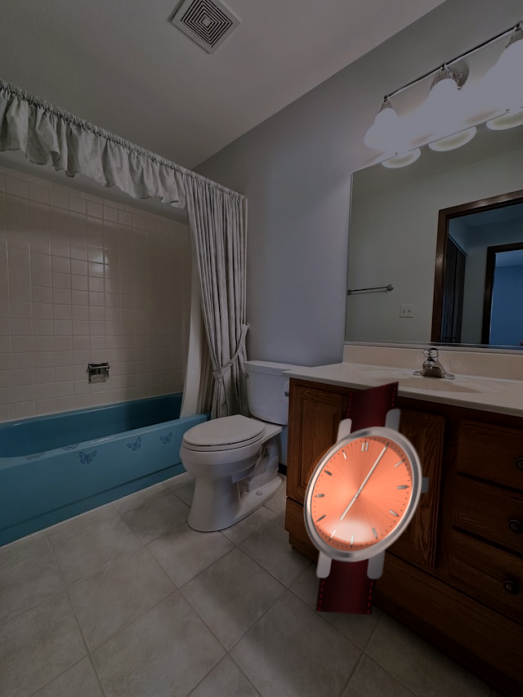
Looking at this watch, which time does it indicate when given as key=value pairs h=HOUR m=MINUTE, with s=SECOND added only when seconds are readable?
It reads h=7 m=5
